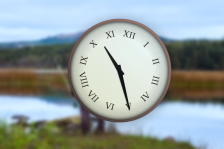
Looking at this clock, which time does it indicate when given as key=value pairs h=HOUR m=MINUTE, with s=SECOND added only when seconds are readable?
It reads h=10 m=25
